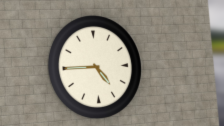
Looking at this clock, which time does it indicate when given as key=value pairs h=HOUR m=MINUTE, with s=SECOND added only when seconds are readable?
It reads h=4 m=45
